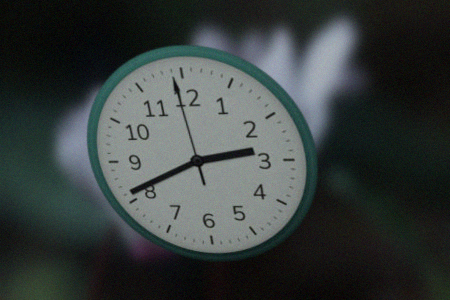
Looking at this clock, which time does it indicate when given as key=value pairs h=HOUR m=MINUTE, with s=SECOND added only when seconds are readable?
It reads h=2 m=40 s=59
